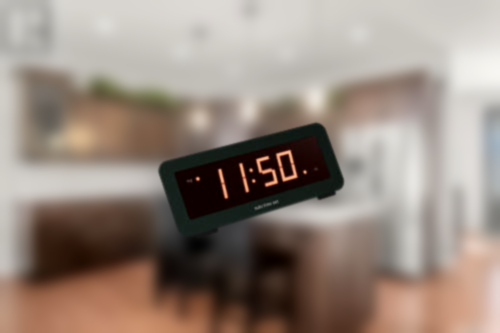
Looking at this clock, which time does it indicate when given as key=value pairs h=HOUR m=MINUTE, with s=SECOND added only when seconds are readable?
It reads h=11 m=50
